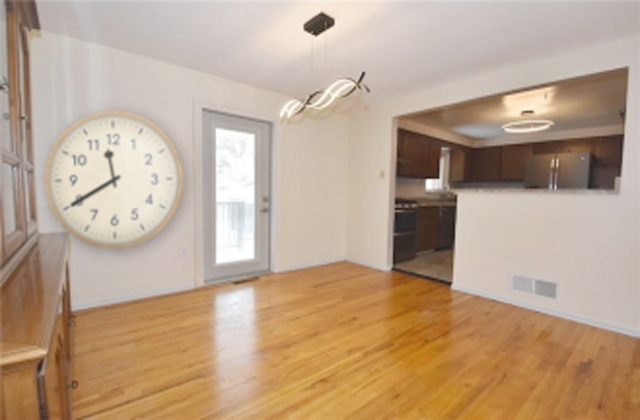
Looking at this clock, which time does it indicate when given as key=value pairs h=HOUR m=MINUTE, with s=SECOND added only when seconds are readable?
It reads h=11 m=40
